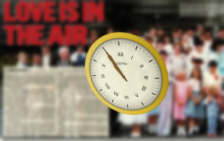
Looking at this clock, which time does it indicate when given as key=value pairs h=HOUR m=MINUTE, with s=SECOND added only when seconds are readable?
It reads h=10 m=55
